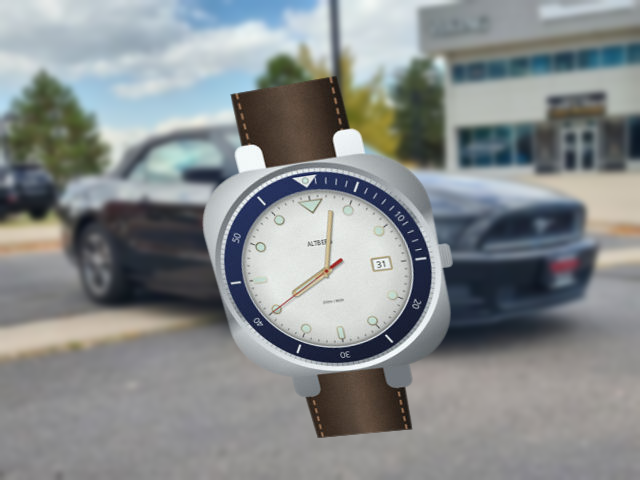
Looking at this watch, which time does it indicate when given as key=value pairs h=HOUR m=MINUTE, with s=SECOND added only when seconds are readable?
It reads h=8 m=2 s=40
